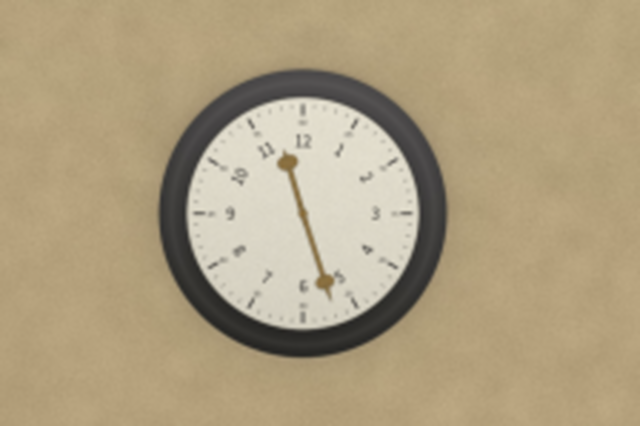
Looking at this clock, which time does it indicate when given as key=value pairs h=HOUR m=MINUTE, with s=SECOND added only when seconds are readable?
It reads h=11 m=27
